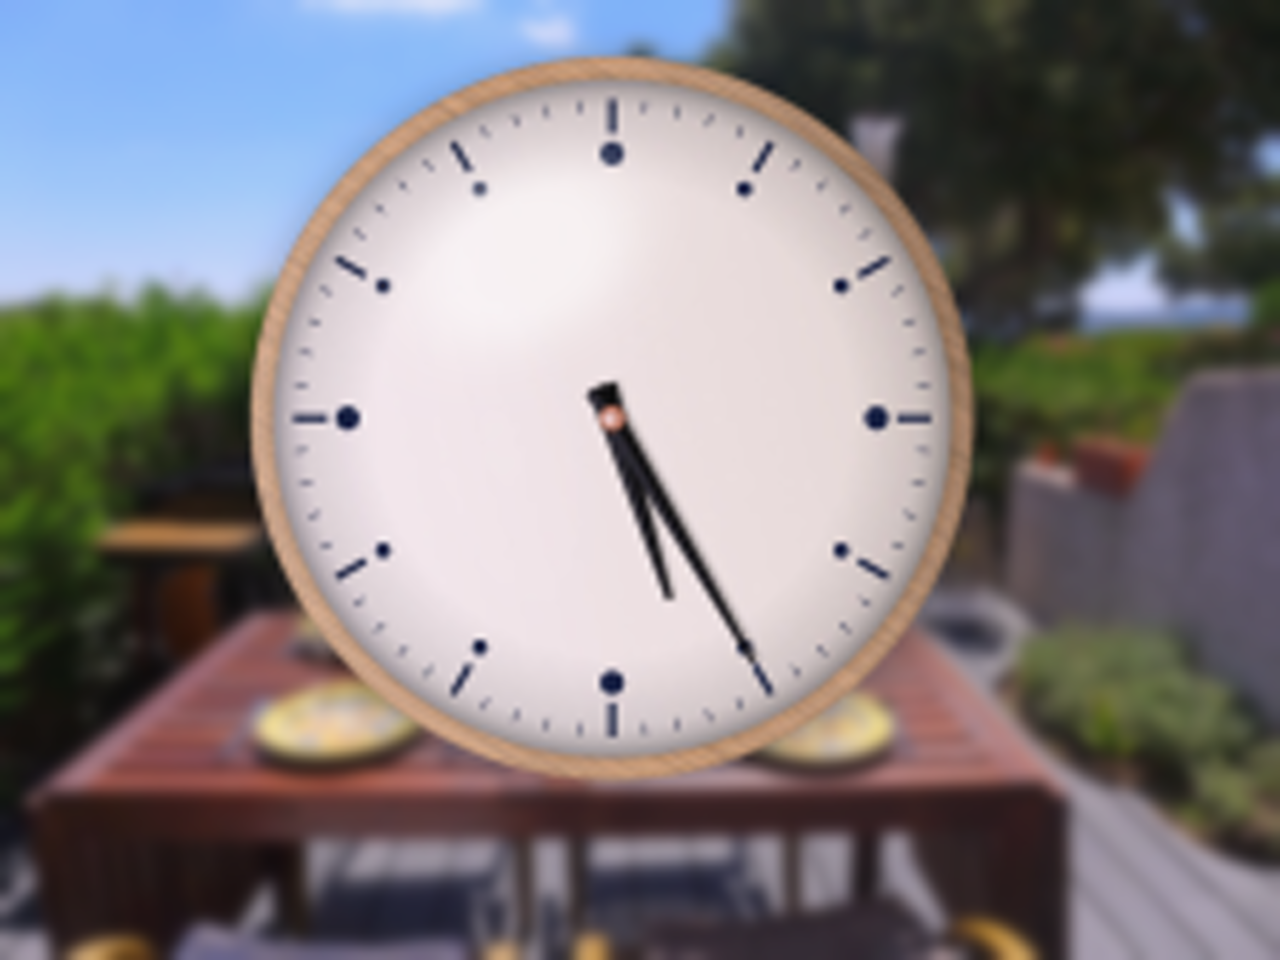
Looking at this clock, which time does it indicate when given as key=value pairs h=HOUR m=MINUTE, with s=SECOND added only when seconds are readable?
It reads h=5 m=25
